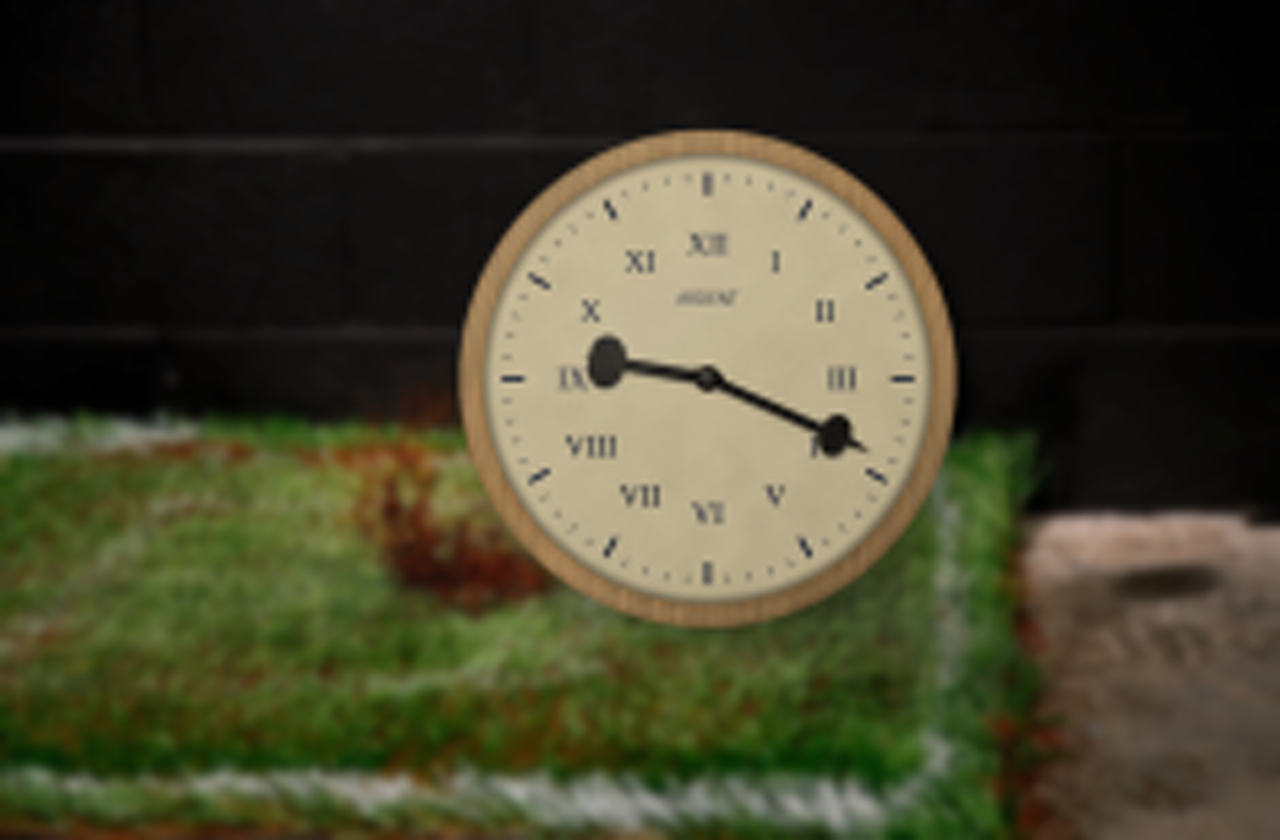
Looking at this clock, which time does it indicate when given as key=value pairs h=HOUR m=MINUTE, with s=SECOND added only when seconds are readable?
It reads h=9 m=19
